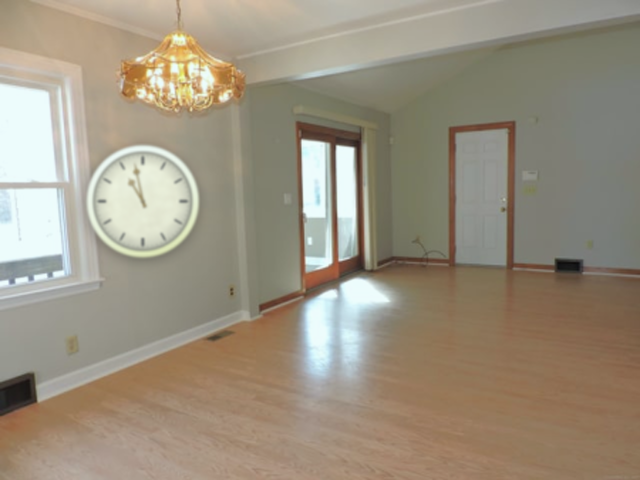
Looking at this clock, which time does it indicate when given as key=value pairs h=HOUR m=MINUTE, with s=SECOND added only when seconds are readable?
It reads h=10 m=58
